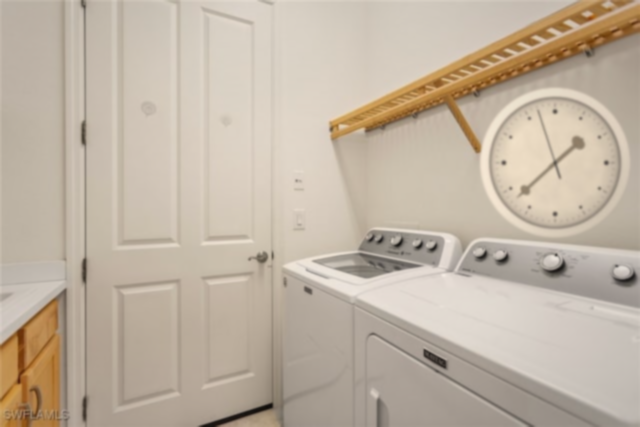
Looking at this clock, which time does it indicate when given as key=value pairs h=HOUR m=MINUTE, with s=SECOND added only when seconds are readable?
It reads h=1 m=37 s=57
